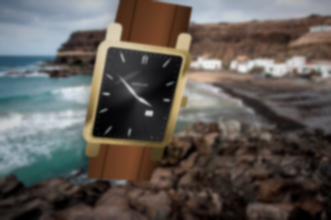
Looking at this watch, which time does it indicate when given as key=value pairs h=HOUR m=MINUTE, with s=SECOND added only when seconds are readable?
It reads h=3 m=52
